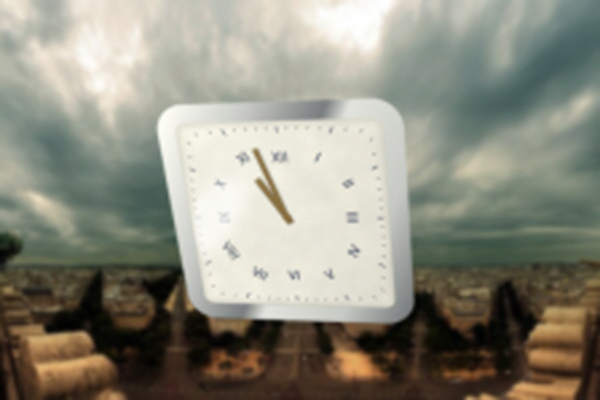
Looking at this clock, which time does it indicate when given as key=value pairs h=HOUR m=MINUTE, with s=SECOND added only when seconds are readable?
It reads h=10 m=57
